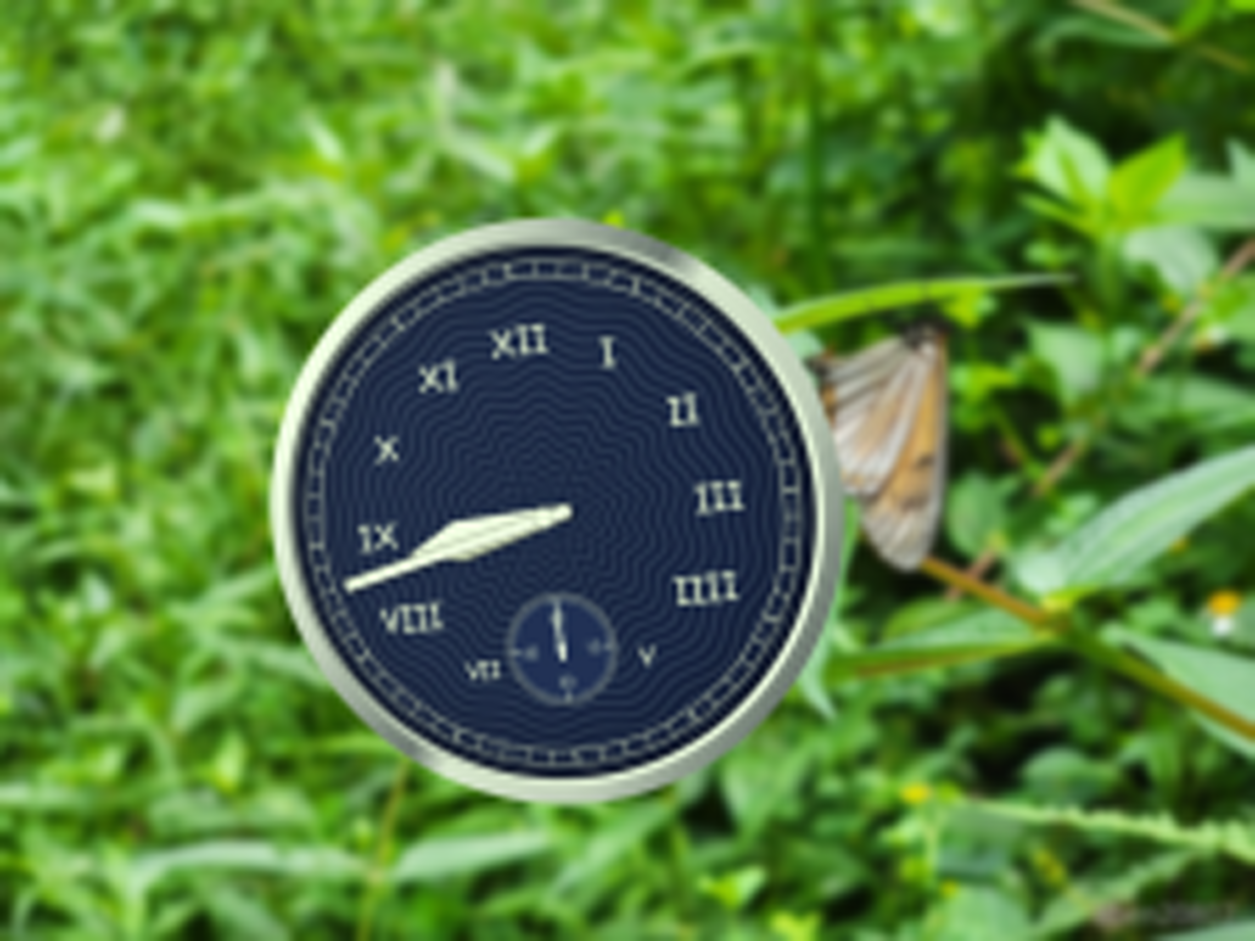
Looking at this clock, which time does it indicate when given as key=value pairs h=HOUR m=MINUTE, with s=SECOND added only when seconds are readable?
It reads h=8 m=43
